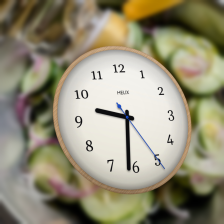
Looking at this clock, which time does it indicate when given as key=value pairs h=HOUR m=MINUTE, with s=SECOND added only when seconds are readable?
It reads h=9 m=31 s=25
